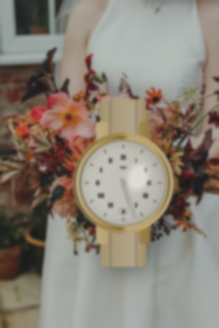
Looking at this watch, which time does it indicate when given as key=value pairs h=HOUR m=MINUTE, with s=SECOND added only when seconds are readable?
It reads h=5 m=27
